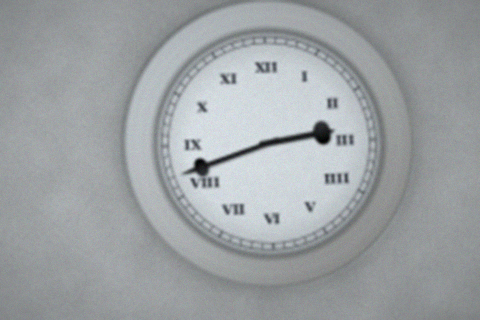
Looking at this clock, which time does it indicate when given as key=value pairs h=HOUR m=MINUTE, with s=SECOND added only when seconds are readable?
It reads h=2 m=42
